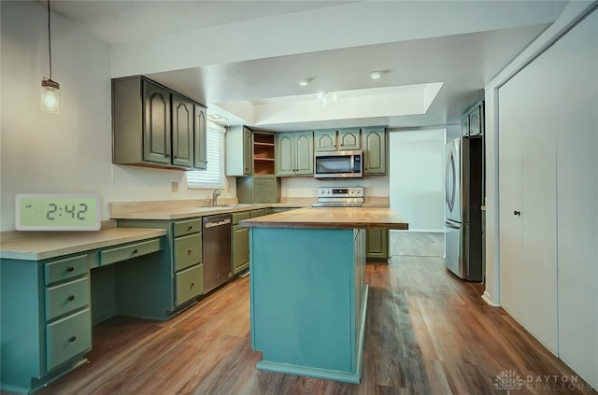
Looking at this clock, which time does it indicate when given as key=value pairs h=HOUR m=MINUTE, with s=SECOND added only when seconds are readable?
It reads h=2 m=42
